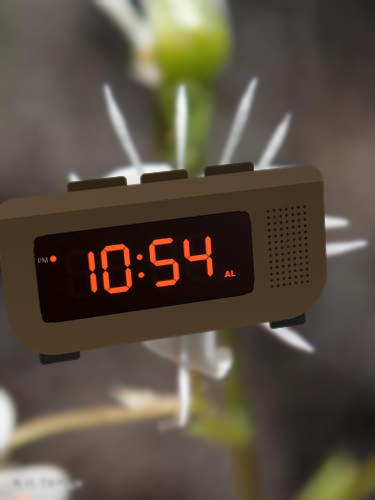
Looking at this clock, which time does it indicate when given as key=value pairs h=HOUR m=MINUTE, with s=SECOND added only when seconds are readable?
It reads h=10 m=54
